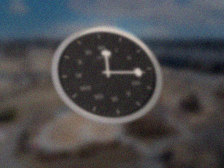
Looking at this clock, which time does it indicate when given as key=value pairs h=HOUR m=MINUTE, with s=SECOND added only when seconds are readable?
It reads h=12 m=16
